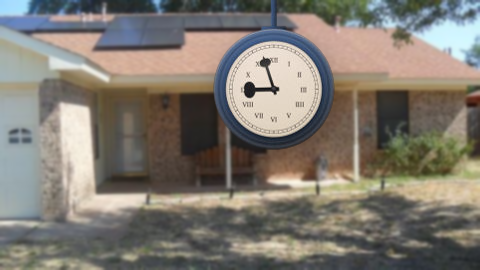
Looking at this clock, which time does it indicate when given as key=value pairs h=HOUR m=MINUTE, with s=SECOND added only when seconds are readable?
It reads h=8 m=57
